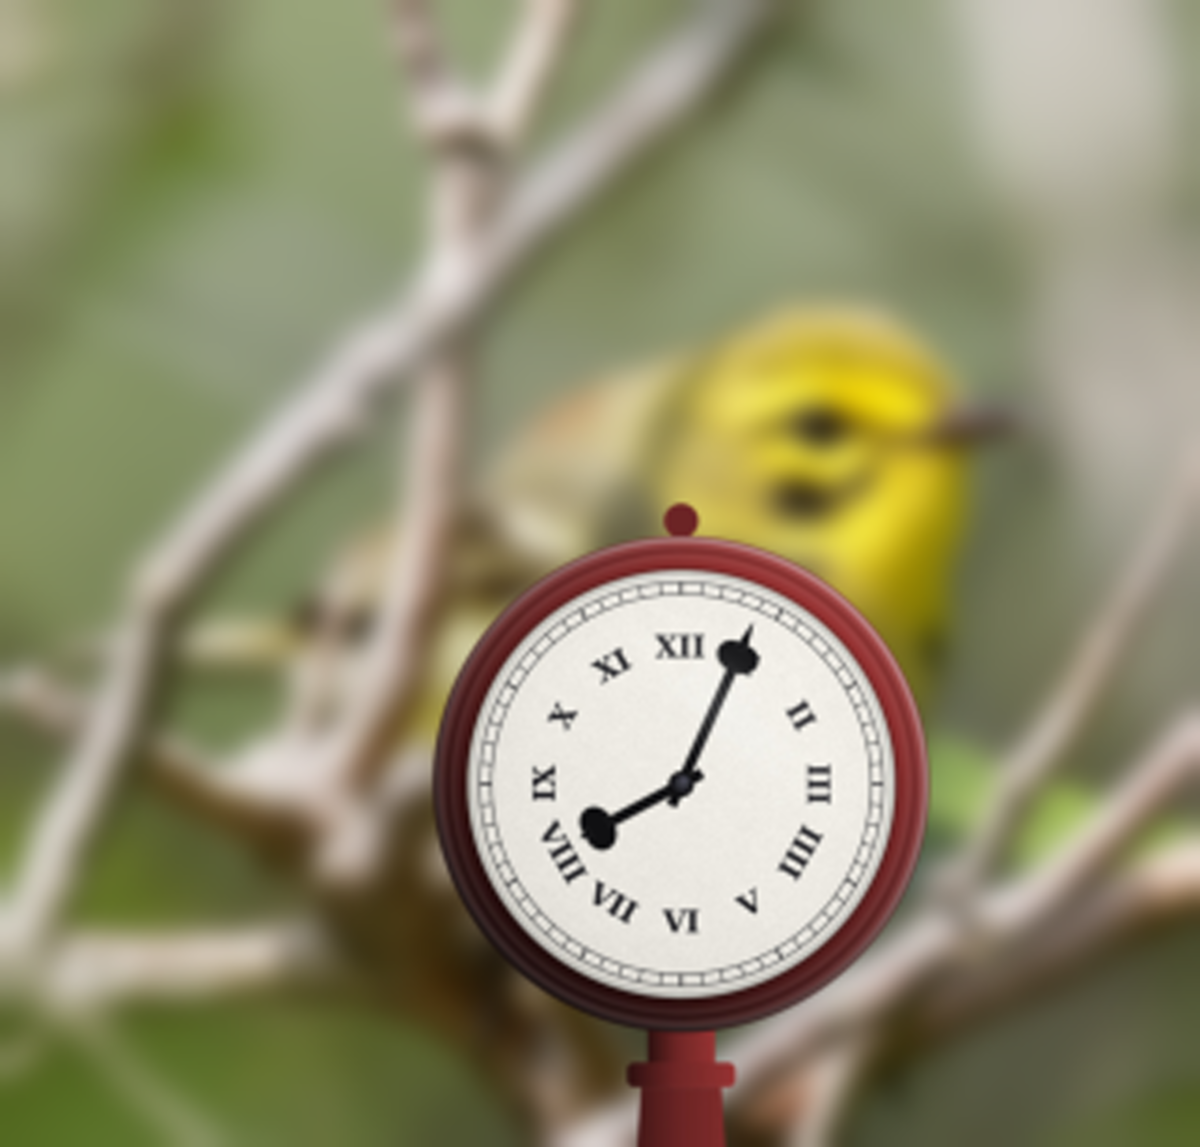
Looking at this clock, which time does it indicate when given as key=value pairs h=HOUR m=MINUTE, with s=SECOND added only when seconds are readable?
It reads h=8 m=4
